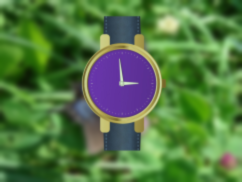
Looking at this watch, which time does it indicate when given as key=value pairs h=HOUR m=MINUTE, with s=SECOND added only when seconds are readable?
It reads h=2 m=59
